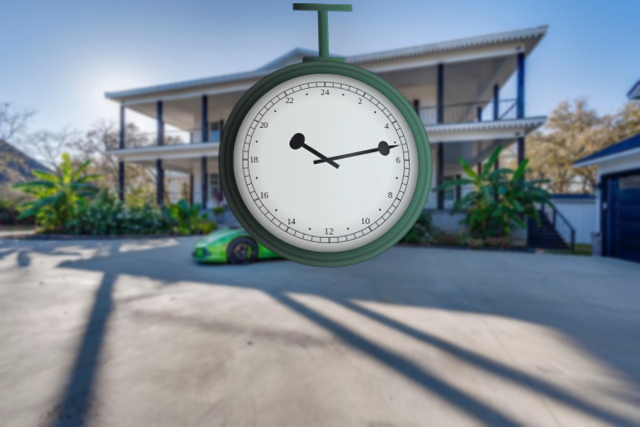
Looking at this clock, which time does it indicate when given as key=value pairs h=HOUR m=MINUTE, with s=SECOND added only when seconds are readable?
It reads h=20 m=13
